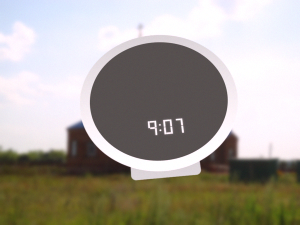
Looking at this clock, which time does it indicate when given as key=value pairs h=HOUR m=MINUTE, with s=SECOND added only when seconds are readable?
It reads h=9 m=7
